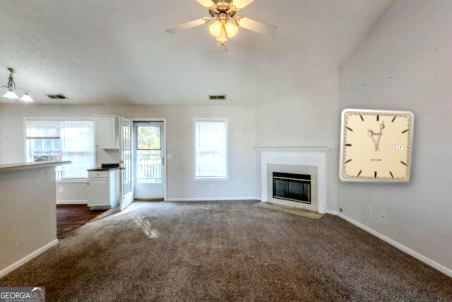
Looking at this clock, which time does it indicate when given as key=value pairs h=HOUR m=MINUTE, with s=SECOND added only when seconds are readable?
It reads h=11 m=2
